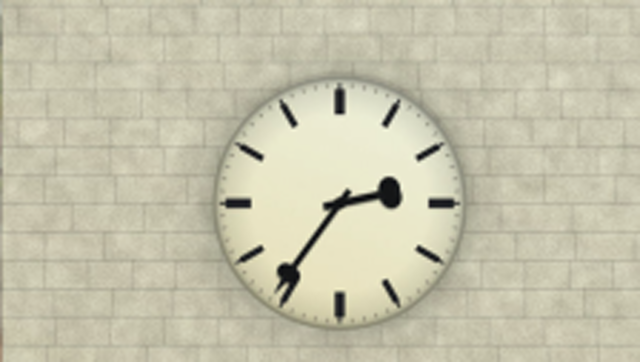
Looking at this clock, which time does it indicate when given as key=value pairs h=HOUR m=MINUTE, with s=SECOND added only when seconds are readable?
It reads h=2 m=36
